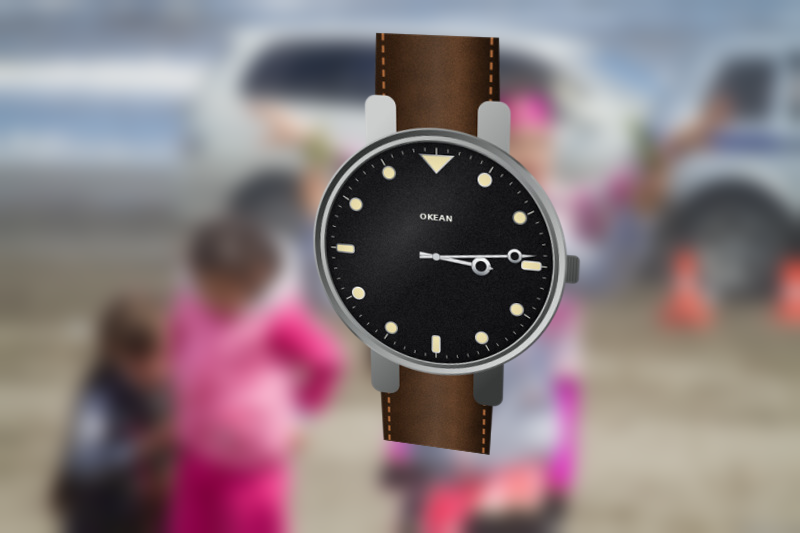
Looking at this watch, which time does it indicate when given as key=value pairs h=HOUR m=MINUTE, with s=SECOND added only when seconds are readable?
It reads h=3 m=14
